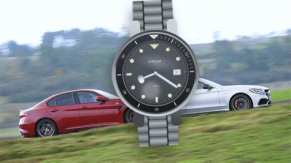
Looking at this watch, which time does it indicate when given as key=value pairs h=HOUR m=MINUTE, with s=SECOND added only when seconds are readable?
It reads h=8 m=21
